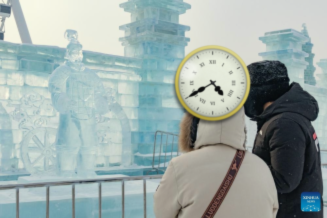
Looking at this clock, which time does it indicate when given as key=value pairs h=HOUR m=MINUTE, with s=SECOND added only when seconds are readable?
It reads h=4 m=40
